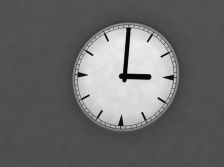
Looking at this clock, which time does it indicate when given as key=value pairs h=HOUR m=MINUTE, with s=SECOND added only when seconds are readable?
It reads h=3 m=0
